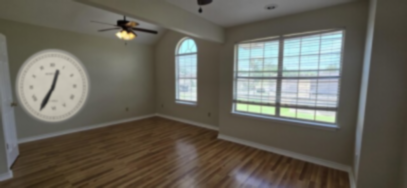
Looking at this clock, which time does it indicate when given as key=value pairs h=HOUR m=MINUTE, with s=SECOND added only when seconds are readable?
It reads h=12 m=35
